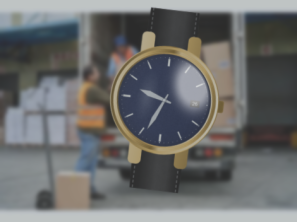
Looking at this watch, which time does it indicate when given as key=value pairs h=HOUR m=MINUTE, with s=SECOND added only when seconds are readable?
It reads h=9 m=34
